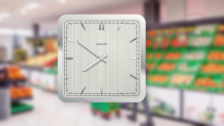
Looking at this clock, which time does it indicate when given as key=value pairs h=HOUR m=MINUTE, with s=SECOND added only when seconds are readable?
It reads h=7 m=51
